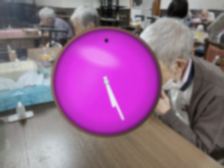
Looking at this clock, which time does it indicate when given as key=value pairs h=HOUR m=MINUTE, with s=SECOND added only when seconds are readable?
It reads h=5 m=26
